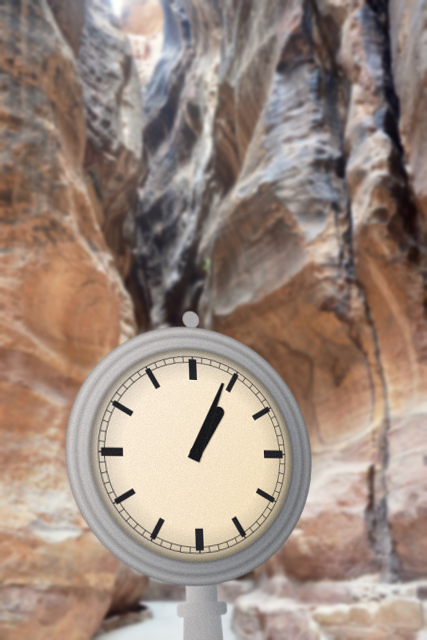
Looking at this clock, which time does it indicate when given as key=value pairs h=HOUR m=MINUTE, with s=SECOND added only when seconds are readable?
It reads h=1 m=4
